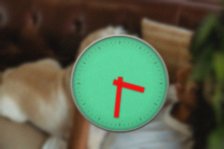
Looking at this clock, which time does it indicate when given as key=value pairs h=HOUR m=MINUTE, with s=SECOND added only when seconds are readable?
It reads h=3 m=31
